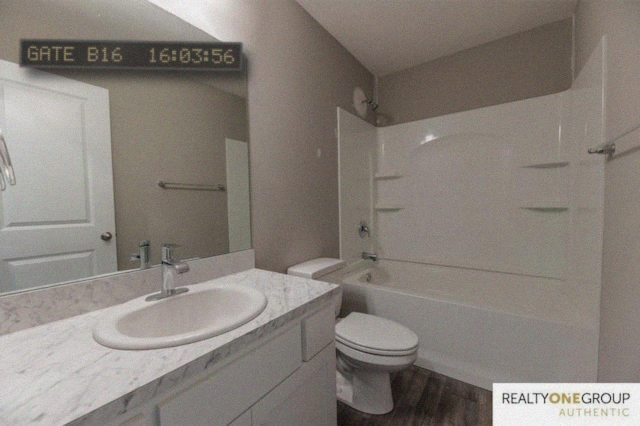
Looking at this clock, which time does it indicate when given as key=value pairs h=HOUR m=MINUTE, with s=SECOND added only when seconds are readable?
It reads h=16 m=3 s=56
